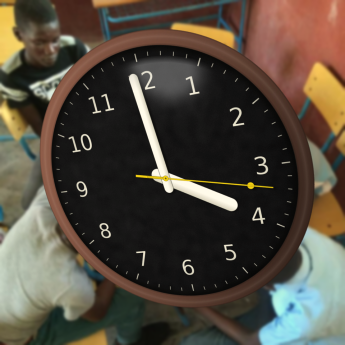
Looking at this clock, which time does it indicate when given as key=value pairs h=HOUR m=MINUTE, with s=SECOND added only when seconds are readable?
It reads h=3 m=59 s=17
